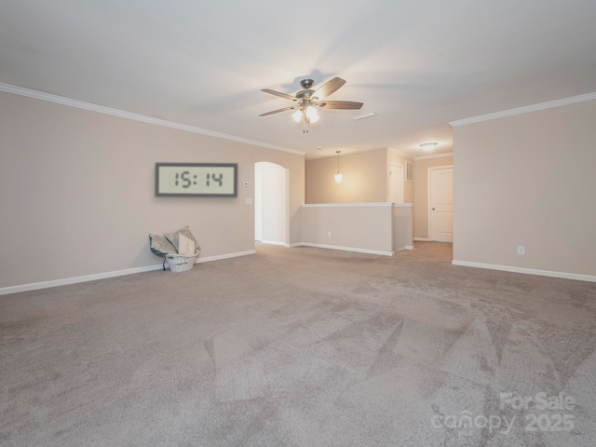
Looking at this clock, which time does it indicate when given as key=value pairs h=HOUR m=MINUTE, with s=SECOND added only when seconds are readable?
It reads h=15 m=14
